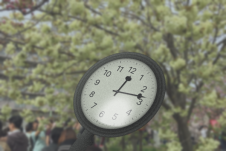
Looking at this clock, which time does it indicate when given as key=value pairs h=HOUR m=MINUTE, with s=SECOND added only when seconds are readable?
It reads h=12 m=13
